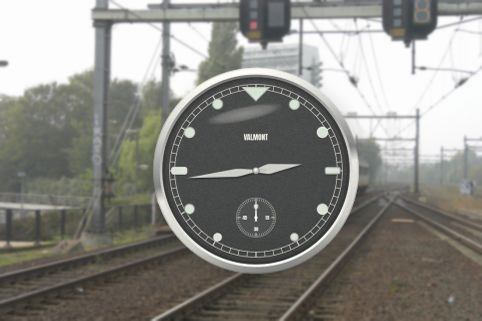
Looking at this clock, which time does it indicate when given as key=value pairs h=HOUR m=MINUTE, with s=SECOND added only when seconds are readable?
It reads h=2 m=44
